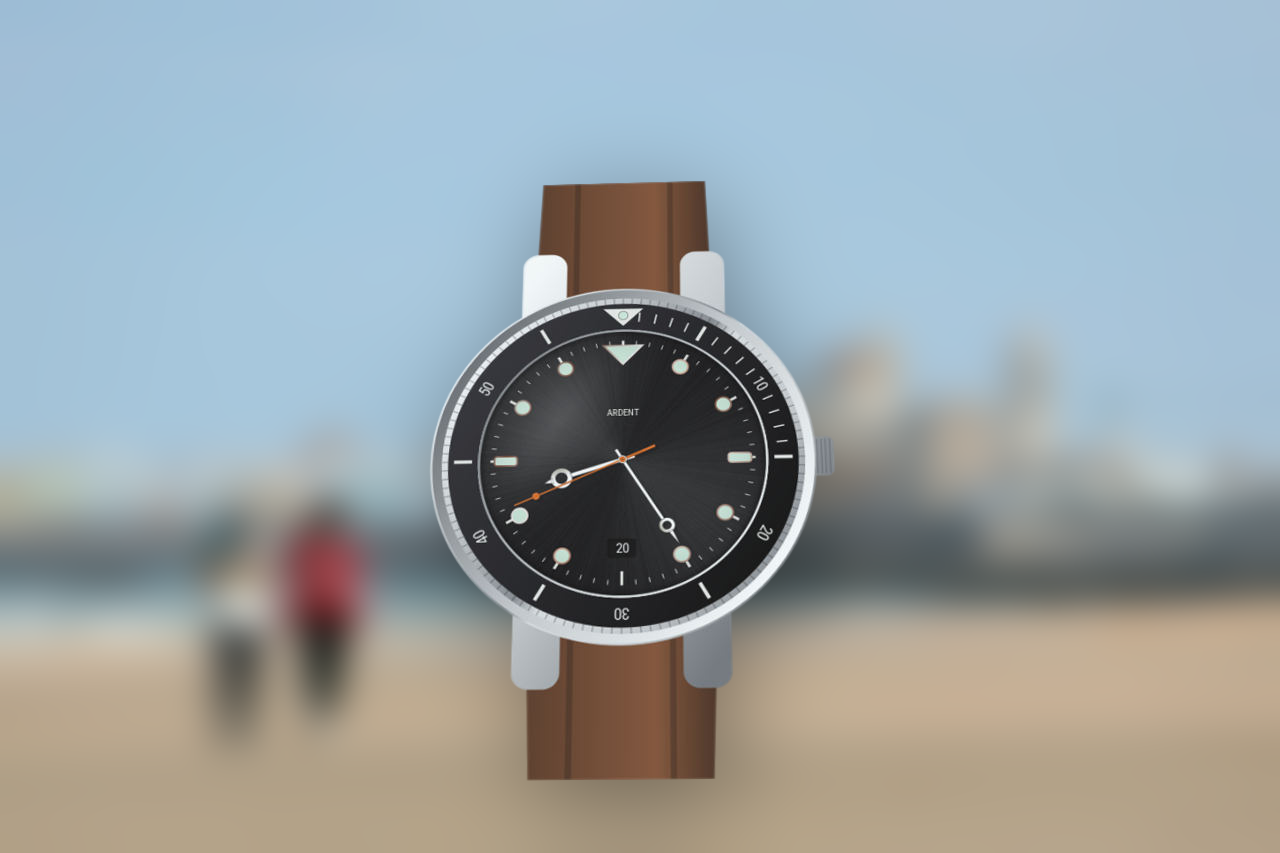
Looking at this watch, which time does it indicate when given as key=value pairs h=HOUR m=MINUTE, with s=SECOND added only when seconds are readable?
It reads h=8 m=24 s=41
